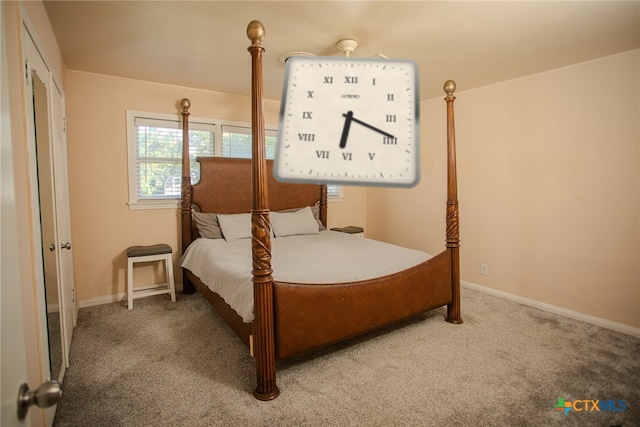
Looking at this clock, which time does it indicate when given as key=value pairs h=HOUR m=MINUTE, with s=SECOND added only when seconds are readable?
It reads h=6 m=19
